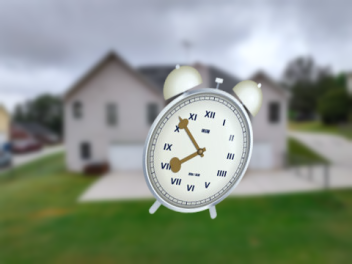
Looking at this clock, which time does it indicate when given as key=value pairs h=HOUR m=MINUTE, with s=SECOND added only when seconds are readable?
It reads h=7 m=52
